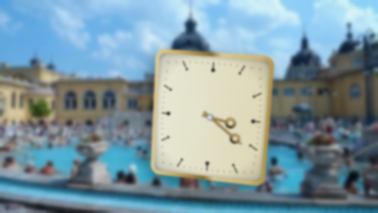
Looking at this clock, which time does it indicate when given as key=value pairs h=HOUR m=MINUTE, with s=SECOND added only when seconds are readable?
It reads h=3 m=21
